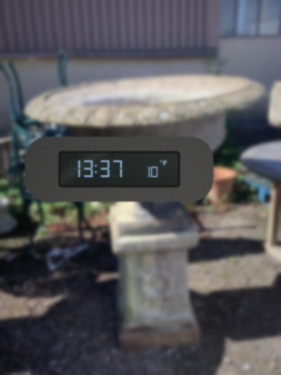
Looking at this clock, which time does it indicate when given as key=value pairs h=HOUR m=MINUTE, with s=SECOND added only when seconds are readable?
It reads h=13 m=37
